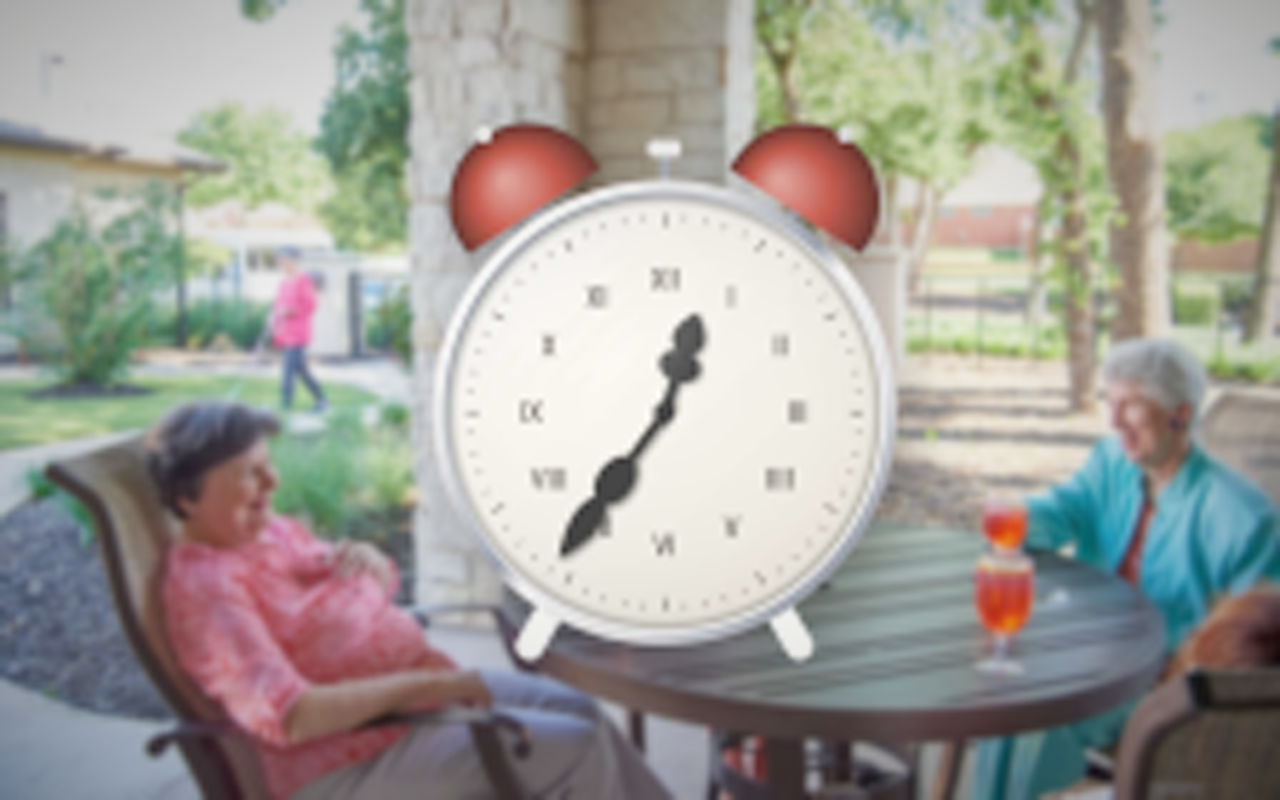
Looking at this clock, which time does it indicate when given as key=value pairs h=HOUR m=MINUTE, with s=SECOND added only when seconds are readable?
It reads h=12 m=36
